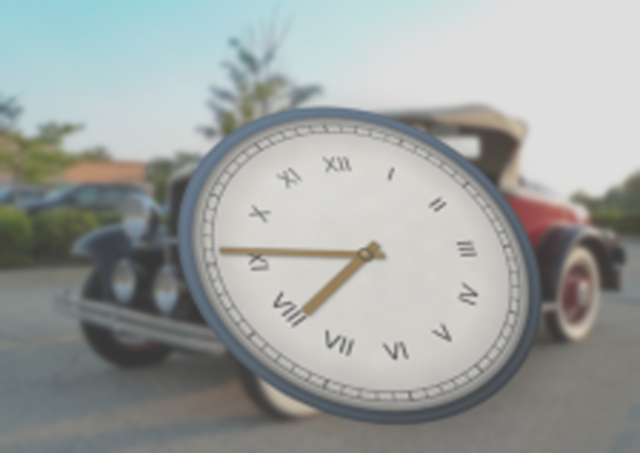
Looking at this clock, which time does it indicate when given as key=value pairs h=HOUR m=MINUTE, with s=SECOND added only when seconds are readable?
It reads h=7 m=46
